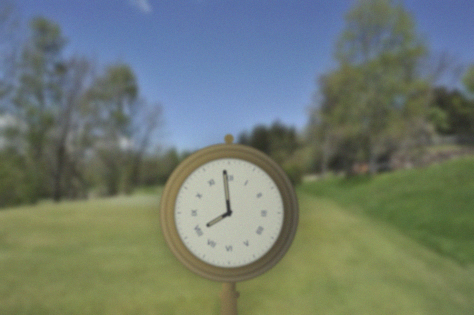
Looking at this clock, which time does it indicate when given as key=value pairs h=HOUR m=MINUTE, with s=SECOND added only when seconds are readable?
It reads h=7 m=59
